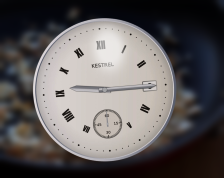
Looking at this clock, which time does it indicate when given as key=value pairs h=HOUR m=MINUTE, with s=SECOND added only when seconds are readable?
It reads h=9 m=15
